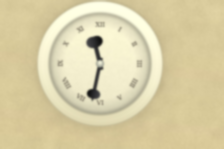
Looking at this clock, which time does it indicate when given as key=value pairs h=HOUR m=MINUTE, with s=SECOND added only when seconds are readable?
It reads h=11 m=32
